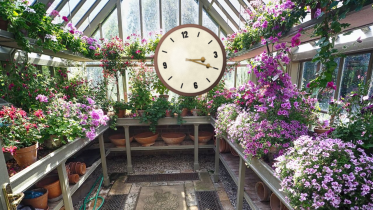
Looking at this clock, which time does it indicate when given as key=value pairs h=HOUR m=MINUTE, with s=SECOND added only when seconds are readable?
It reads h=3 m=20
